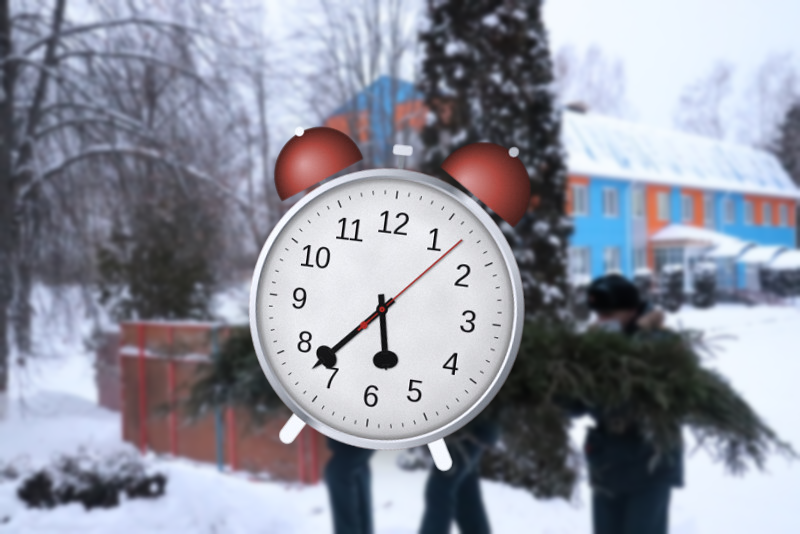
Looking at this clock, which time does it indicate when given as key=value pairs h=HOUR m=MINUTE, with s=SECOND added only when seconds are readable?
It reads h=5 m=37 s=7
